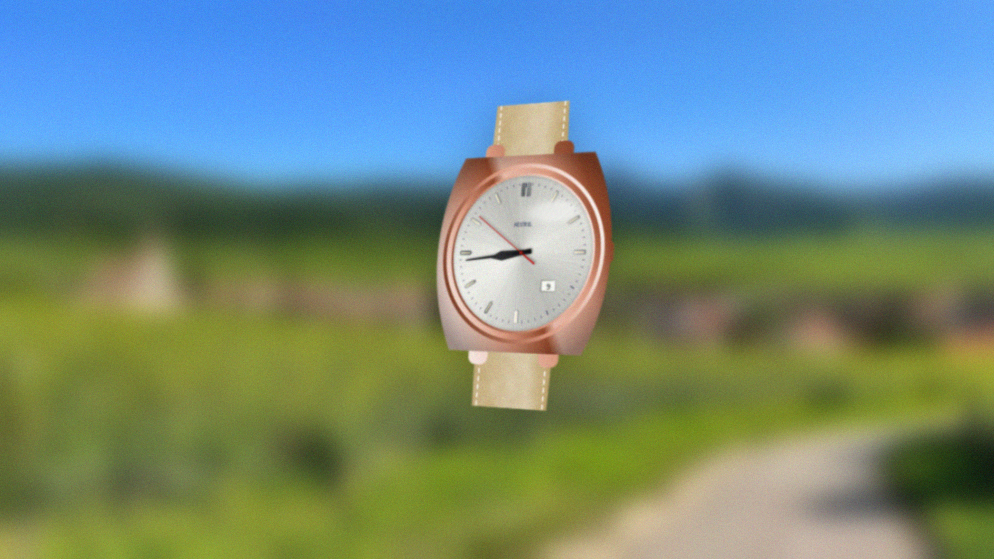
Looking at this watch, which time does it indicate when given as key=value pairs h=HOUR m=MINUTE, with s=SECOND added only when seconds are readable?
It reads h=8 m=43 s=51
